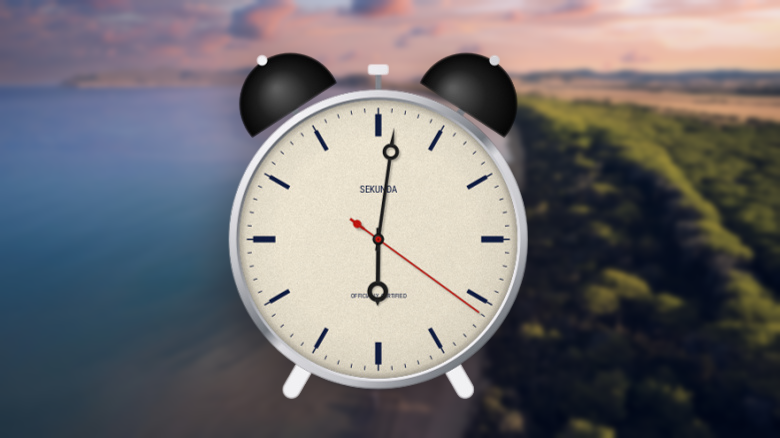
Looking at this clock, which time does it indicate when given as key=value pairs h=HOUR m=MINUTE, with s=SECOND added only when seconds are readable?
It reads h=6 m=1 s=21
